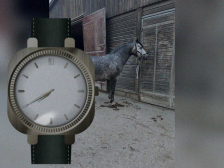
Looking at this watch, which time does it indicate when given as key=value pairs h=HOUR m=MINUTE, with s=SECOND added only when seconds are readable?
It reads h=7 m=40
